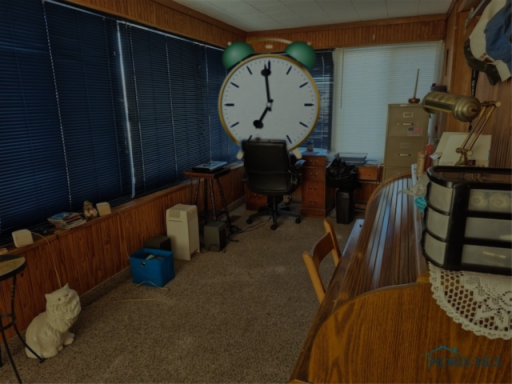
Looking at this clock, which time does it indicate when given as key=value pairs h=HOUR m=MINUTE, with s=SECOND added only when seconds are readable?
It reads h=6 m=59
